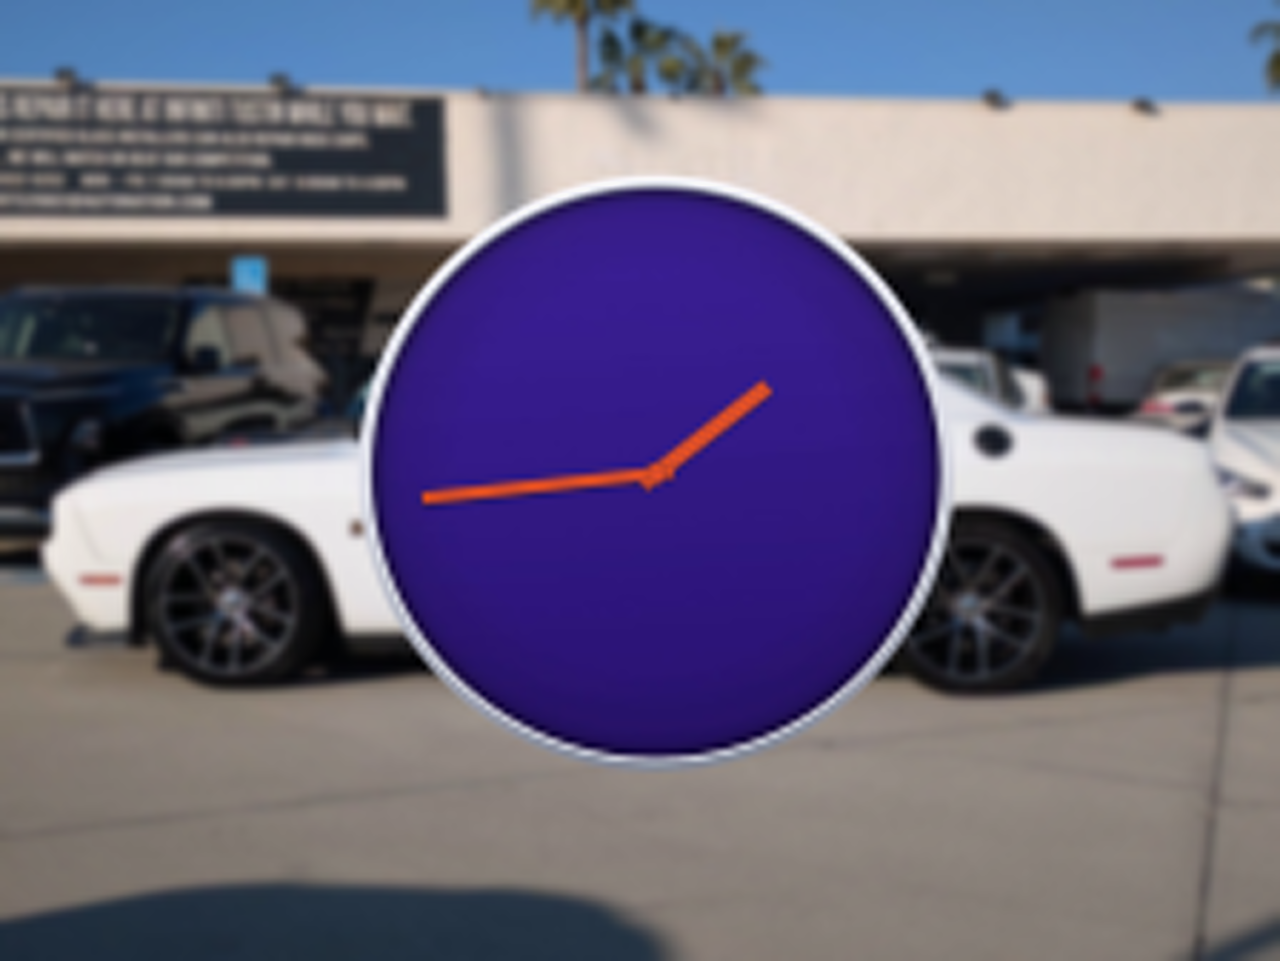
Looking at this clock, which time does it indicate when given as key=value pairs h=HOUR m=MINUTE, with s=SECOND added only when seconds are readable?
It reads h=1 m=44
